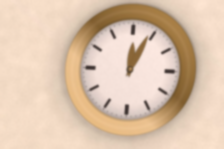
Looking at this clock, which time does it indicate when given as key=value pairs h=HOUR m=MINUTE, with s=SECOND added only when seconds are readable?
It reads h=12 m=4
